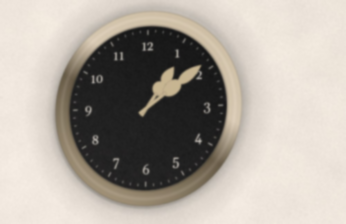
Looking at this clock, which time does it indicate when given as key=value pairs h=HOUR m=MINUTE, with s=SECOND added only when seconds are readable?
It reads h=1 m=9
